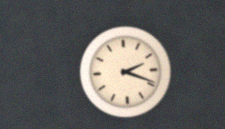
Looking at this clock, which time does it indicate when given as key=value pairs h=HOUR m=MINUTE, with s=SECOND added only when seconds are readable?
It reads h=2 m=19
